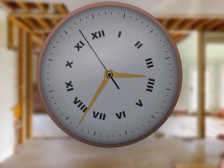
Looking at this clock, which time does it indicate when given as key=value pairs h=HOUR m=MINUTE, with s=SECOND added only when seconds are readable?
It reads h=3 m=37 s=57
